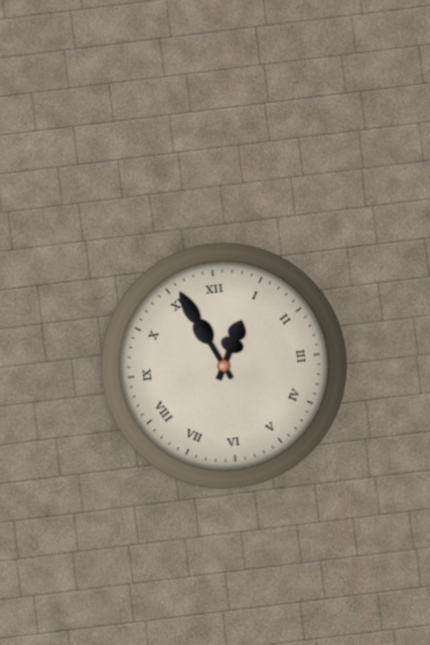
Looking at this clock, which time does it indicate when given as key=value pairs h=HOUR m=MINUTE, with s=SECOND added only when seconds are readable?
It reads h=12 m=56
